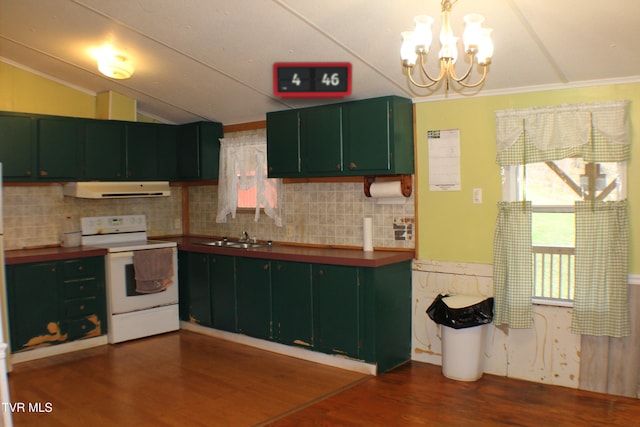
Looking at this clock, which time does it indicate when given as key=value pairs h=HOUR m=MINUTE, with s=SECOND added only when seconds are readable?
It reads h=4 m=46
